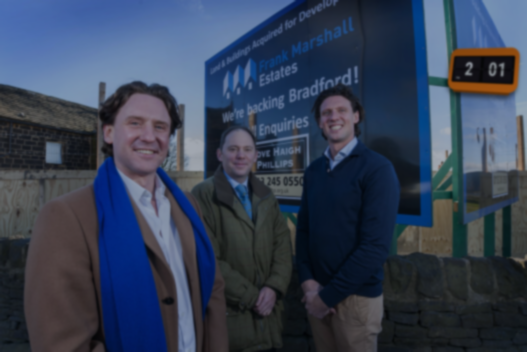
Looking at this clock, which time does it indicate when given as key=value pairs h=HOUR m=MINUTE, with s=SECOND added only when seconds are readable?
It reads h=2 m=1
